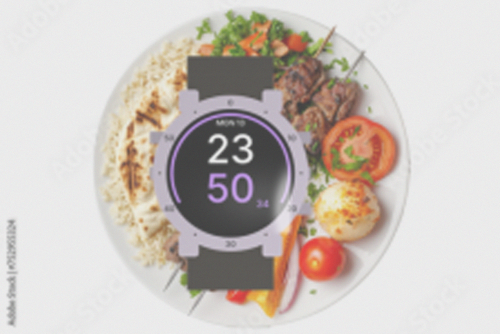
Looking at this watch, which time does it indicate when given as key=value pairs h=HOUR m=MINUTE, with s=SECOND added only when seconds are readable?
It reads h=23 m=50
